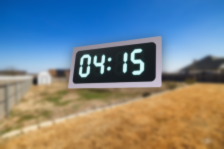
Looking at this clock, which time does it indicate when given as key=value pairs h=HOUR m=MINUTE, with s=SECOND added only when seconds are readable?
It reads h=4 m=15
